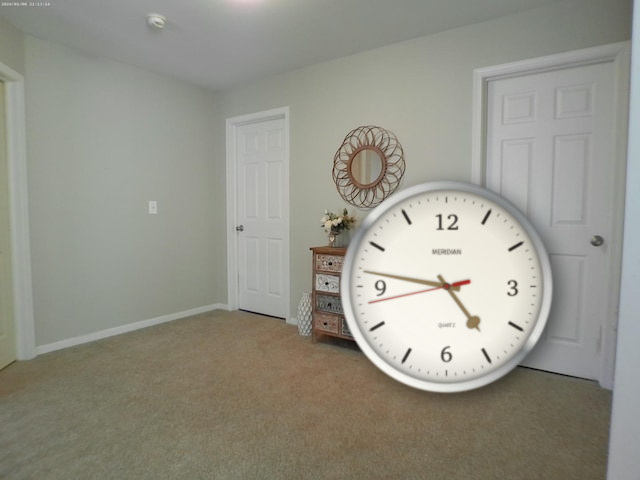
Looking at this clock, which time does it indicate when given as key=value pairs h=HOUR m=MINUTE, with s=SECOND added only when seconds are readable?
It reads h=4 m=46 s=43
